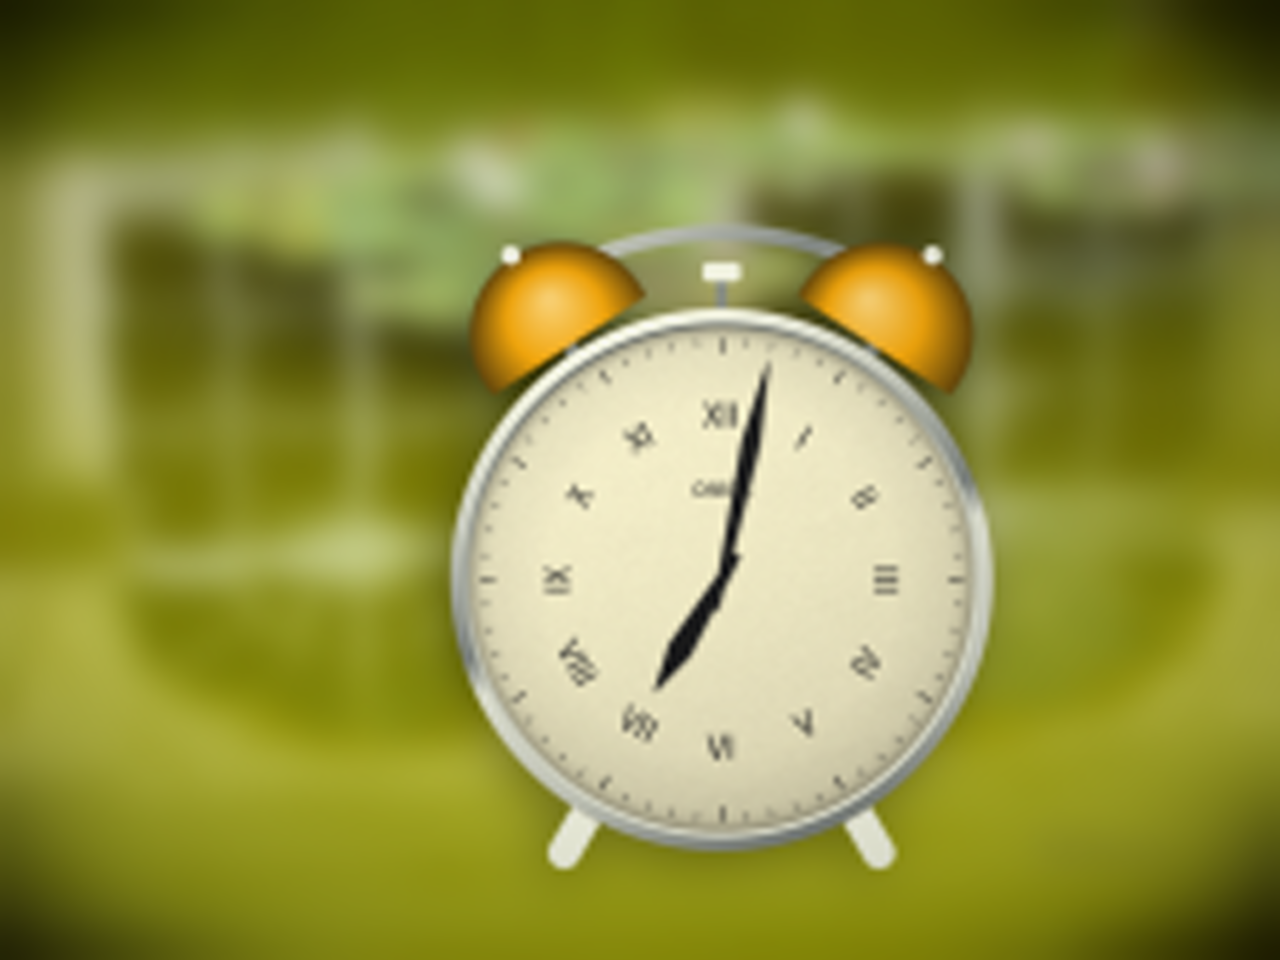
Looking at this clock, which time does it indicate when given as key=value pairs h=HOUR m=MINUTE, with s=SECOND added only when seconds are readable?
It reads h=7 m=2
